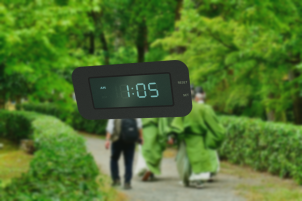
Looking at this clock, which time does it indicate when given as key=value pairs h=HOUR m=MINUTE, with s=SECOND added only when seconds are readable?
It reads h=1 m=5
